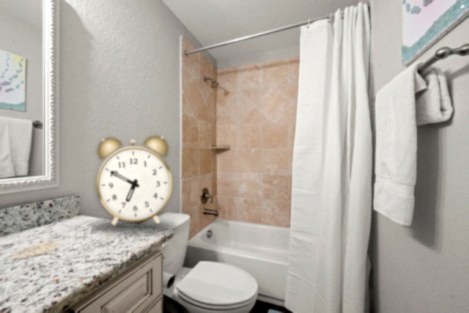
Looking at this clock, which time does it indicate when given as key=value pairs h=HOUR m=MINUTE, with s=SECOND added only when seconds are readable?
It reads h=6 m=50
